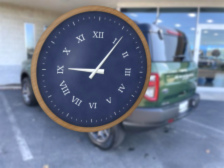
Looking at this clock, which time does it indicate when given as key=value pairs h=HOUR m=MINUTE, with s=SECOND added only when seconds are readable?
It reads h=9 m=6
